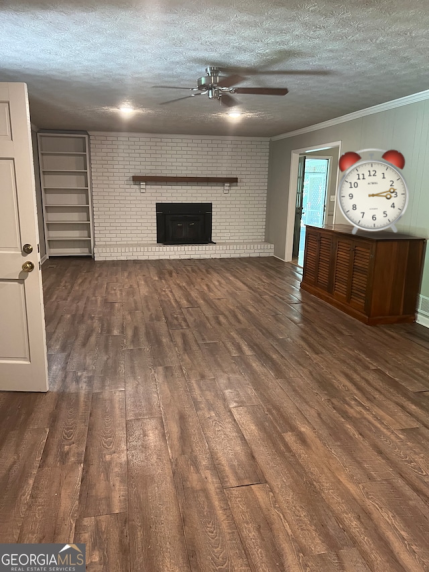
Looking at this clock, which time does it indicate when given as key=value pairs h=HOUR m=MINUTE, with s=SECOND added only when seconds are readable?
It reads h=3 m=13
